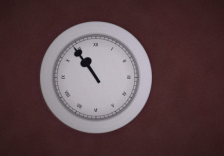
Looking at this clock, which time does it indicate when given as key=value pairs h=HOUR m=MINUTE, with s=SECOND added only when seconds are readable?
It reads h=10 m=54
